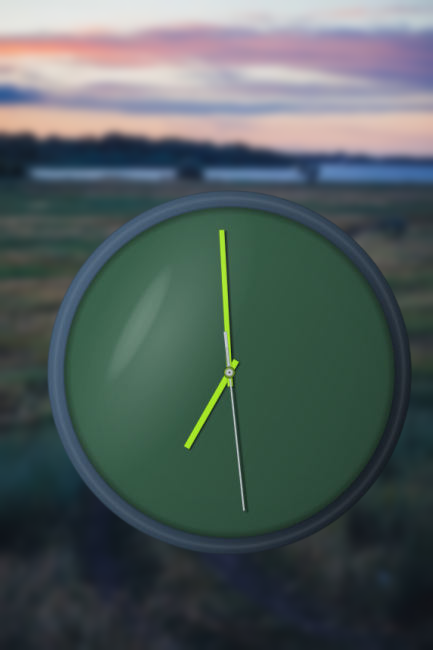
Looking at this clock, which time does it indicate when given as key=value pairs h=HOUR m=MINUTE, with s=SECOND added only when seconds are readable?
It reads h=6 m=59 s=29
